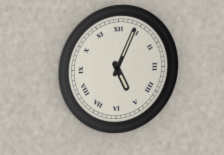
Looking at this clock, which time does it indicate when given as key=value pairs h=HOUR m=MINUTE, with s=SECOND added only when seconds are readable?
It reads h=5 m=4
